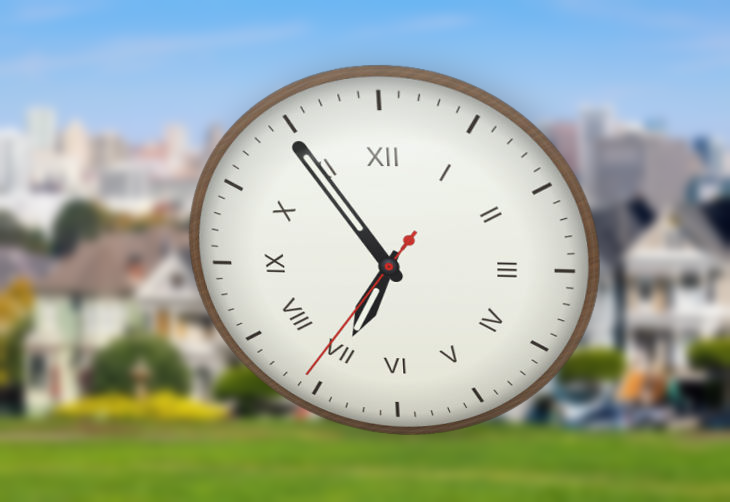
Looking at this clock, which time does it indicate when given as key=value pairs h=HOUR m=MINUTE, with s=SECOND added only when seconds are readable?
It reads h=6 m=54 s=36
